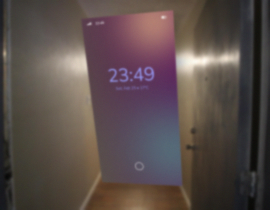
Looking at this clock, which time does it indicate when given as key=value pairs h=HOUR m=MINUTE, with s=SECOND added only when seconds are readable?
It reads h=23 m=49
